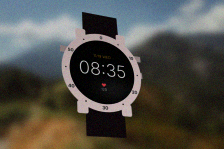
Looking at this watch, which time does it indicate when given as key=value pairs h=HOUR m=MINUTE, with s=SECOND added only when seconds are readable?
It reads h=8 m=35
